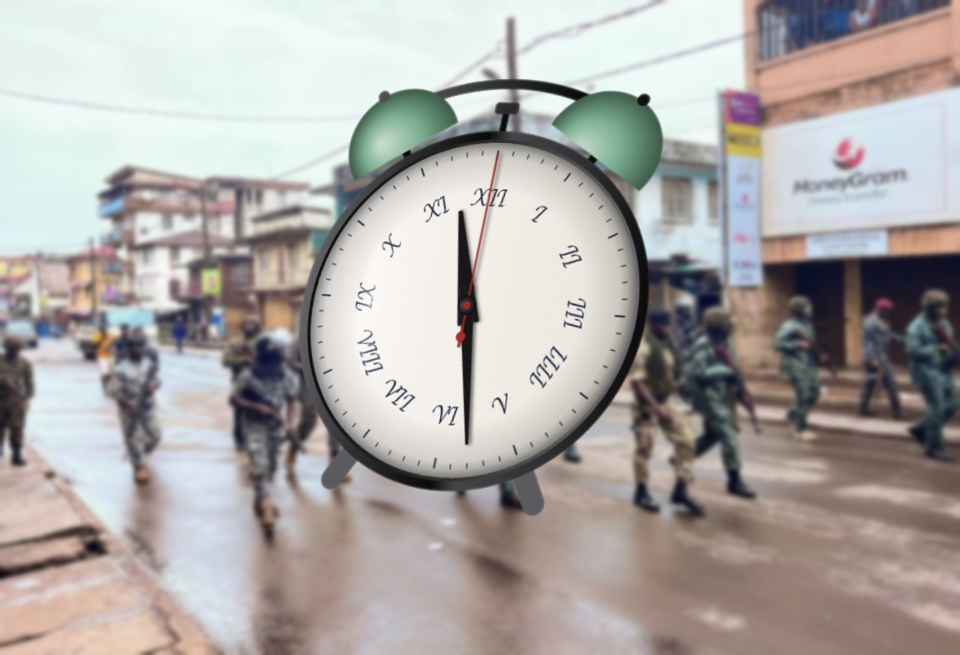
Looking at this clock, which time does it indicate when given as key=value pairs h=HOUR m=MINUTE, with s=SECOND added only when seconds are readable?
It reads h=11 m=28 s=0
